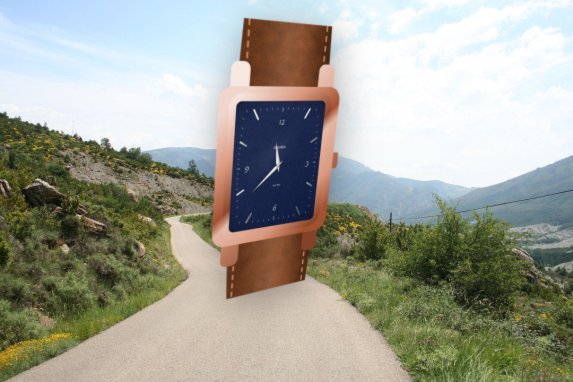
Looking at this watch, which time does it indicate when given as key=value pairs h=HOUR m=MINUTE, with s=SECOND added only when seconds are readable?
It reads h=11 m=38
